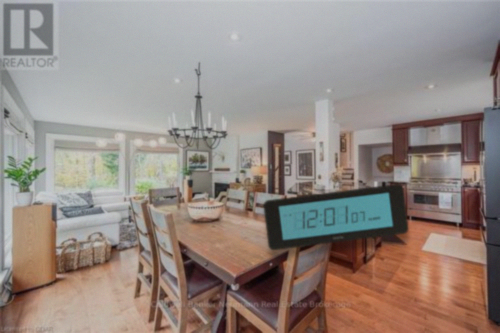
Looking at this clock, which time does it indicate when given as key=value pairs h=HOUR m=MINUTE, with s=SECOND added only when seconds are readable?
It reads h=12 m=1
